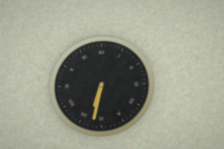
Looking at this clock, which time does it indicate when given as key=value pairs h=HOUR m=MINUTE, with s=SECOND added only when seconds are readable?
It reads h=6 m=32
